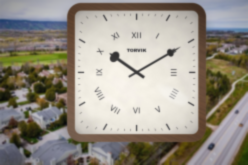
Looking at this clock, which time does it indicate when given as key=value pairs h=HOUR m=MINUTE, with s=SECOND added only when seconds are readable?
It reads h=10 m=10
